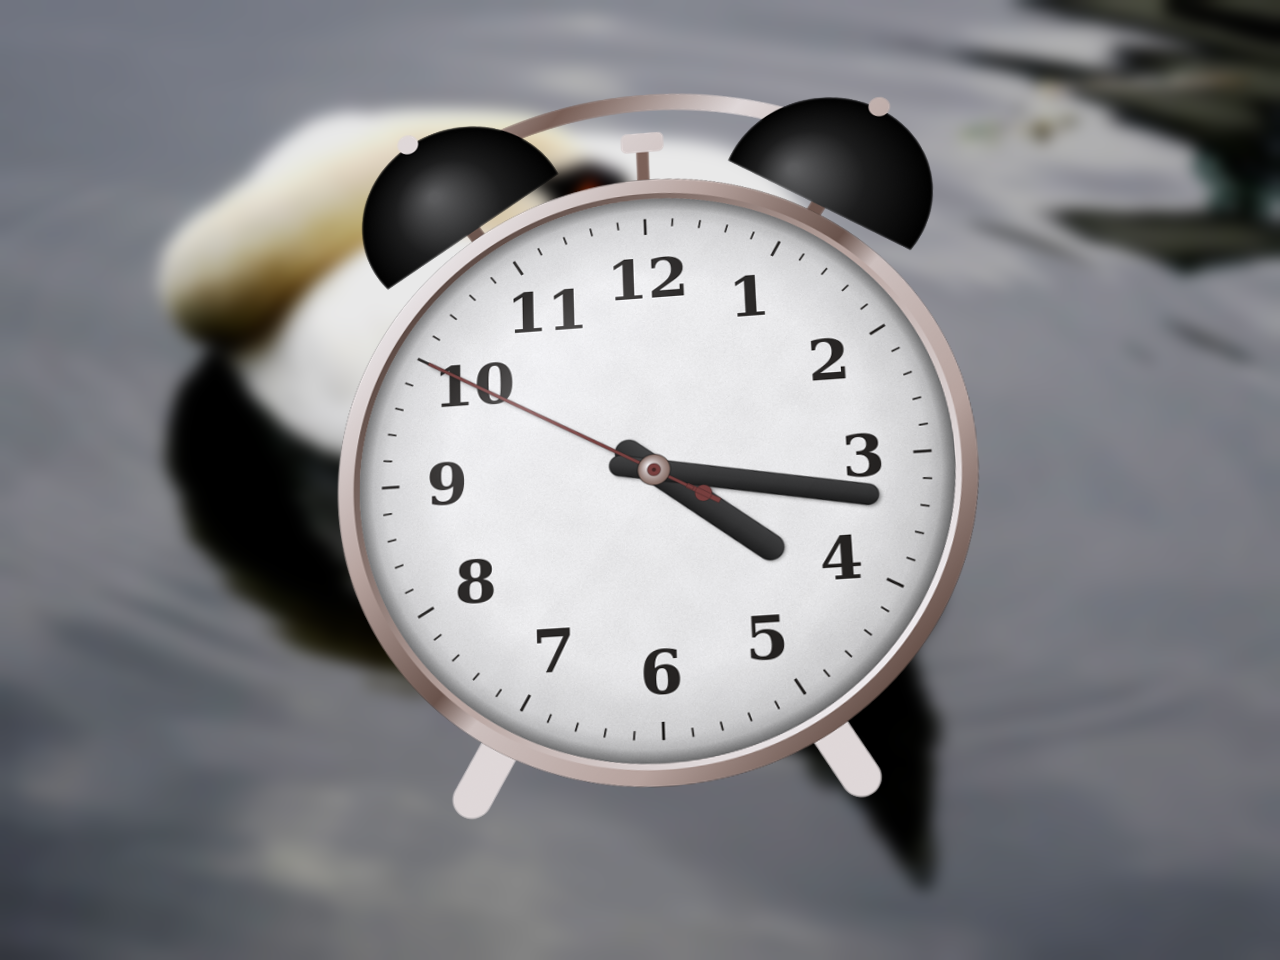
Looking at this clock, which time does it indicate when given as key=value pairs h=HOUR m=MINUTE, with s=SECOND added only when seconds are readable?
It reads h=4 m=16 s=50
